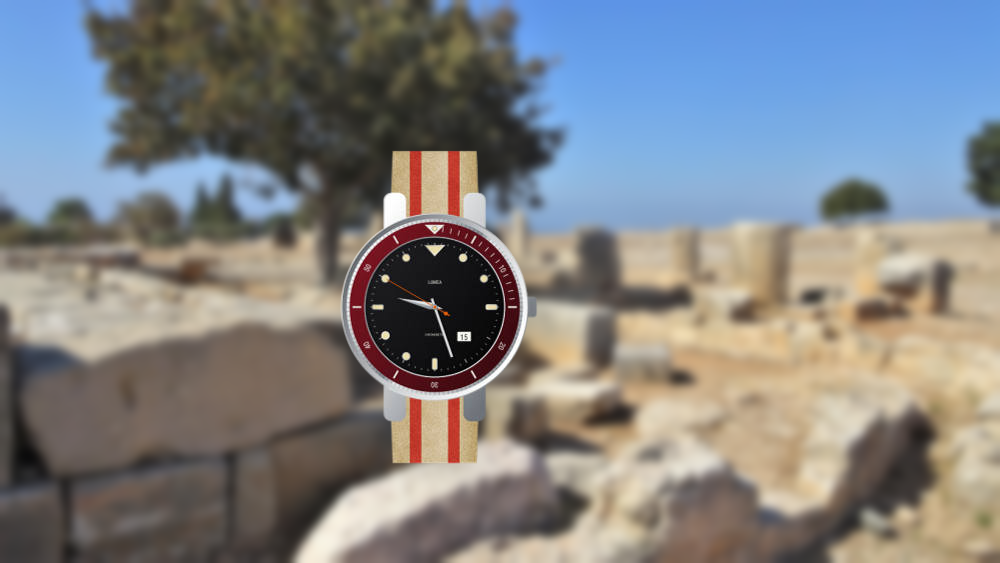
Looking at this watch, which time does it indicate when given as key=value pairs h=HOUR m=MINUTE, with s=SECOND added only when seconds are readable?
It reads h=9 m=26 s=50
